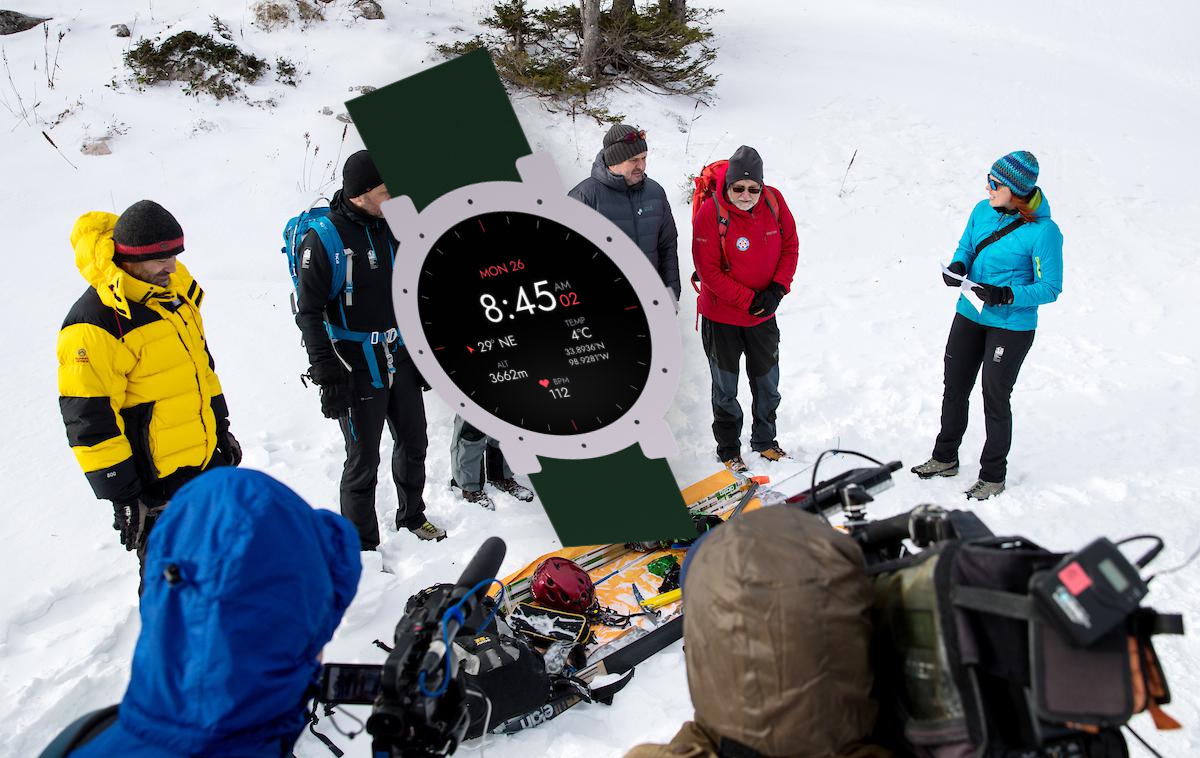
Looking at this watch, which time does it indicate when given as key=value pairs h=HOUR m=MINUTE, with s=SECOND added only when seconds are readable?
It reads h=8 m=45 s=2
